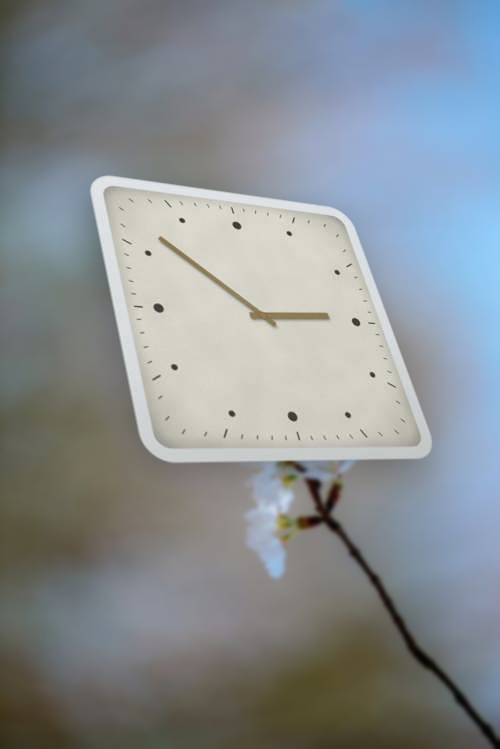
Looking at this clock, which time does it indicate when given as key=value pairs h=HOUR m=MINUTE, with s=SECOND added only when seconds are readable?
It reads h=2 m=52
